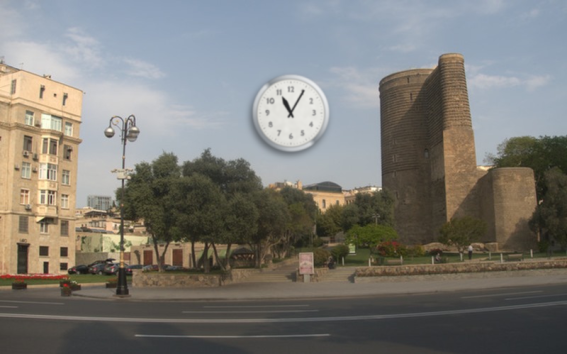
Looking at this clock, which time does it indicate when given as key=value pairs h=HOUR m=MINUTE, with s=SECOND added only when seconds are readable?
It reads h=11 m=5
